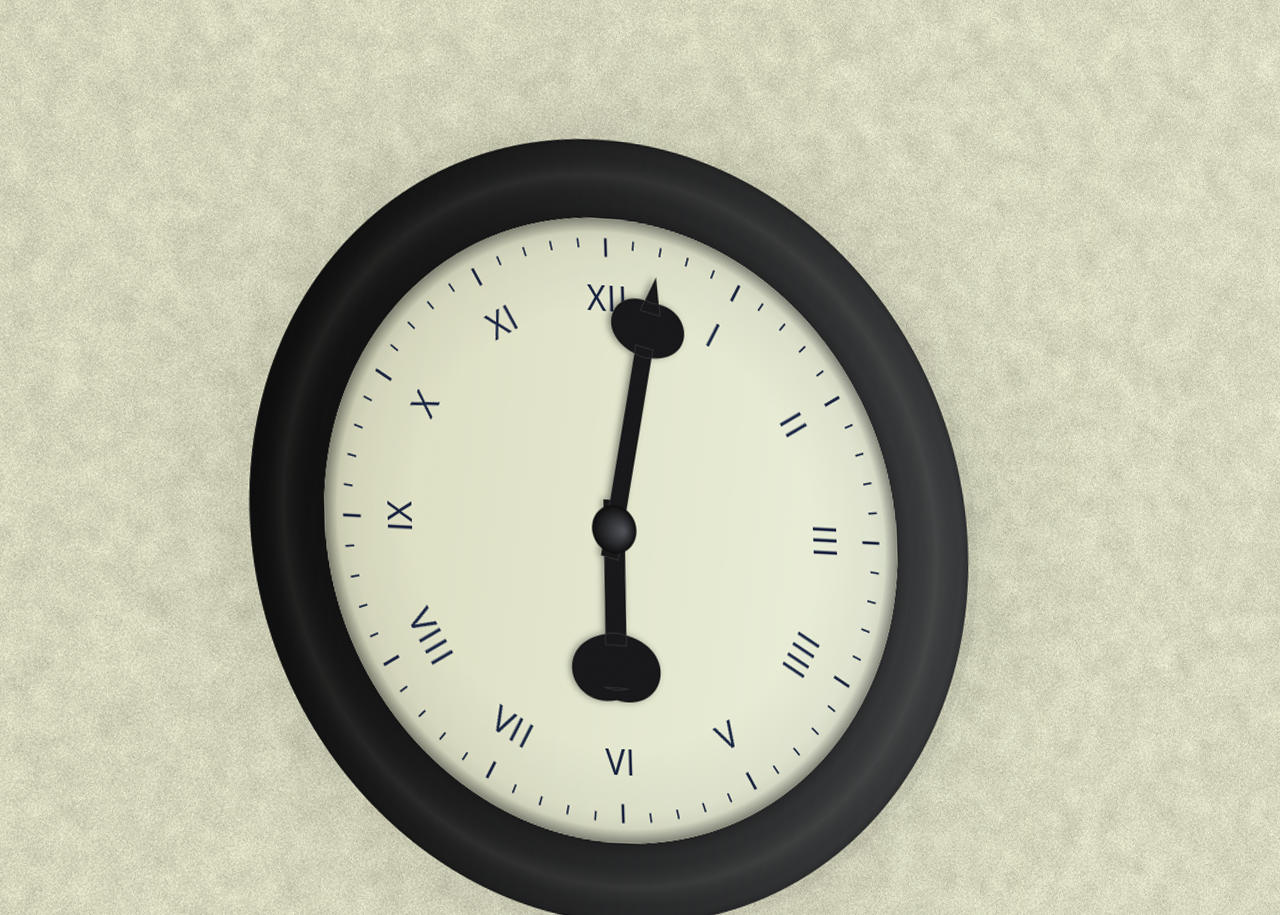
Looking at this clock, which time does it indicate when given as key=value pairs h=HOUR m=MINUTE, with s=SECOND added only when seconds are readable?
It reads h=6 m=2
